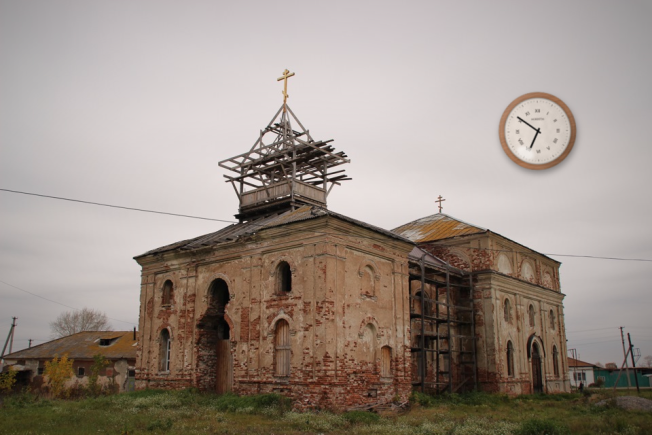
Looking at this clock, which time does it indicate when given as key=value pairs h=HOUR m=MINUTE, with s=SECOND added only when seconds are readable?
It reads h=6 m=51
